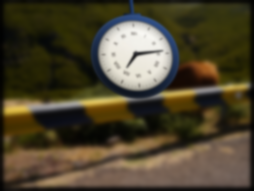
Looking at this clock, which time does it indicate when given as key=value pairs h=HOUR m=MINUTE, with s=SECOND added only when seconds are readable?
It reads h=7 m=14
